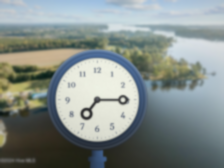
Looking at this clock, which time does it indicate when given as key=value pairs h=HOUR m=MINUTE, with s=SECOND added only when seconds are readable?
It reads h=7 m=15
